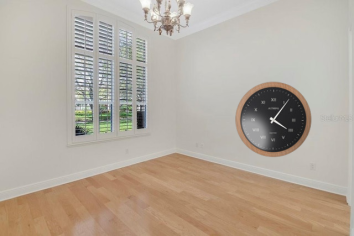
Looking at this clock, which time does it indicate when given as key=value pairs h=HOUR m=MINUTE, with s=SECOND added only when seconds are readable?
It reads h=4 m=6
